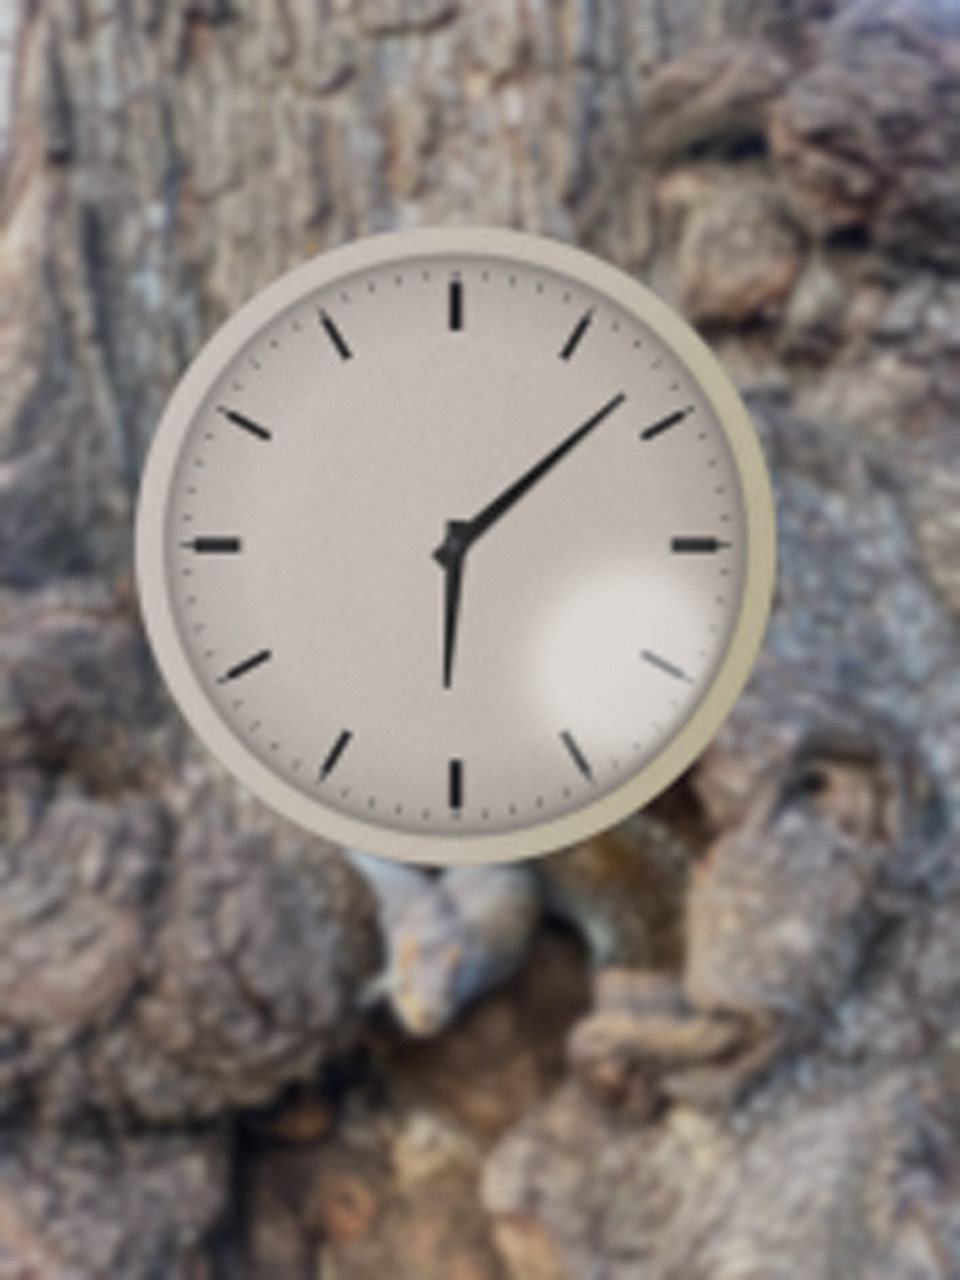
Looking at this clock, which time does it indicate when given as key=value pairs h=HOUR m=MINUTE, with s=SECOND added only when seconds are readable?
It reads h=6 m=8
